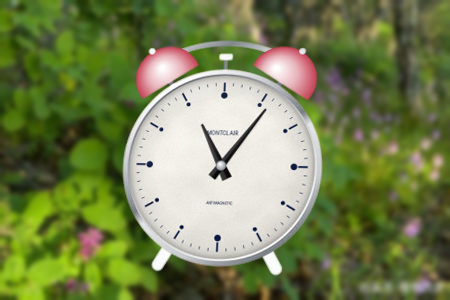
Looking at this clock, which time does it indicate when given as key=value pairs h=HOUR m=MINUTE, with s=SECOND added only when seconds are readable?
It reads h=11 m=6
